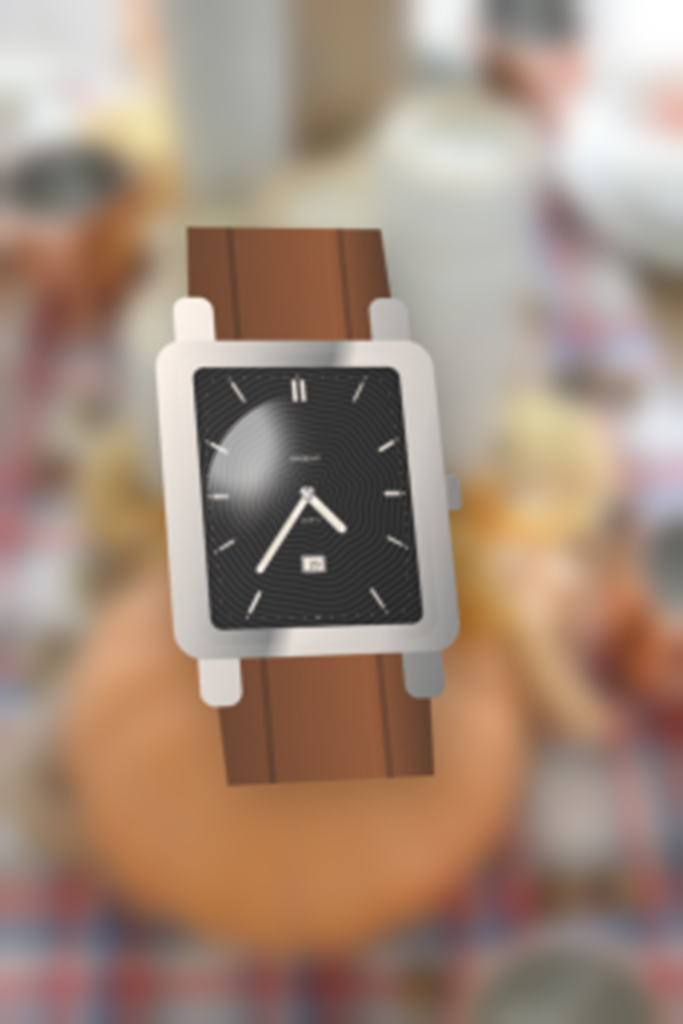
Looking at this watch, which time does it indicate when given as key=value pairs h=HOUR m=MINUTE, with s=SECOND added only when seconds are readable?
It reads h=4 m=36
